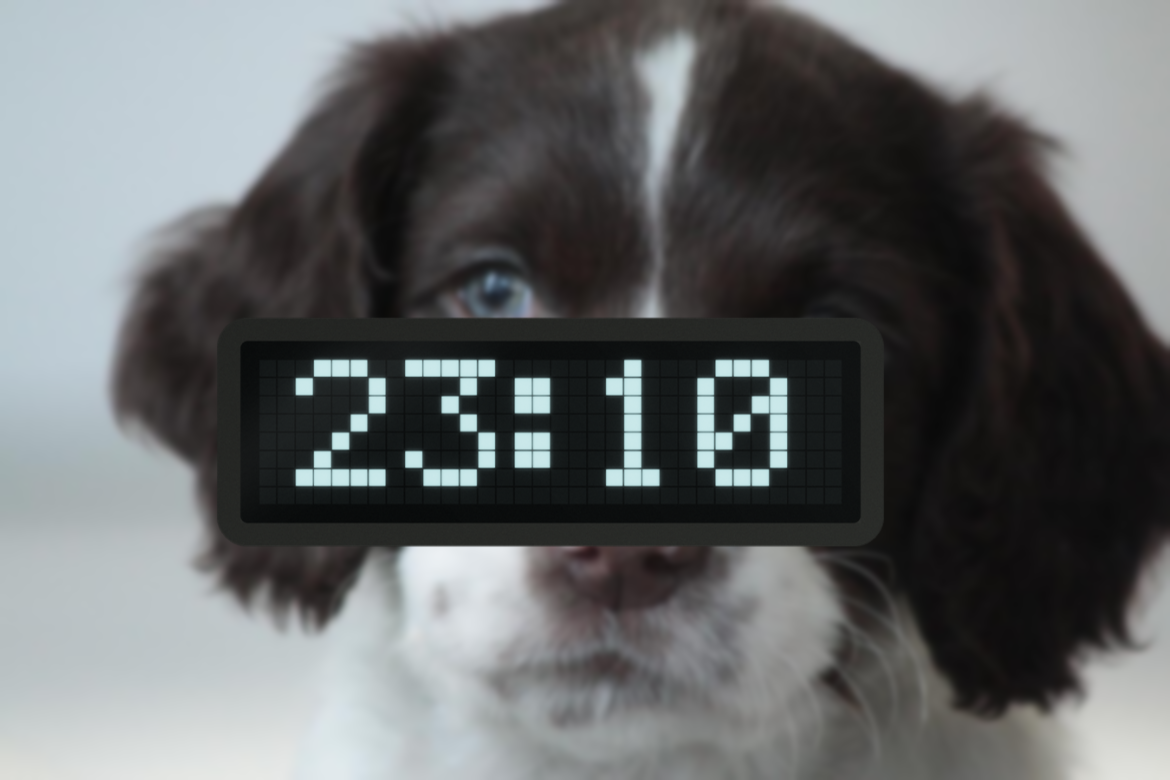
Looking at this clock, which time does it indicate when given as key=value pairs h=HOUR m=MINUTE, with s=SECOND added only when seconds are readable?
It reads h=23 m=10
